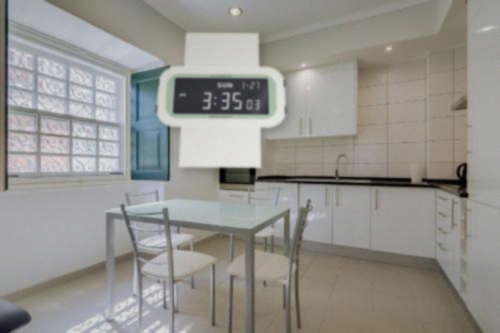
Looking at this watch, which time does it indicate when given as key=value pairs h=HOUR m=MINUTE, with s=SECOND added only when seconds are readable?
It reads h=3 m=35
